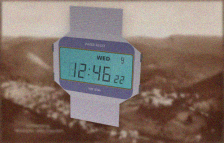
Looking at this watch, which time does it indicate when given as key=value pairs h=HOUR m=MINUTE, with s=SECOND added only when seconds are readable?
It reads h=12 m=46 s=22
